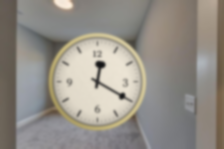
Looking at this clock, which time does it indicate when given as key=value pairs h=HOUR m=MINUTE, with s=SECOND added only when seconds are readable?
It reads h=12 m=20
